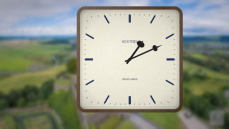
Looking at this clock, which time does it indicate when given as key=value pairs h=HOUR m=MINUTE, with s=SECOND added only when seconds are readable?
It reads h=1 m=11
